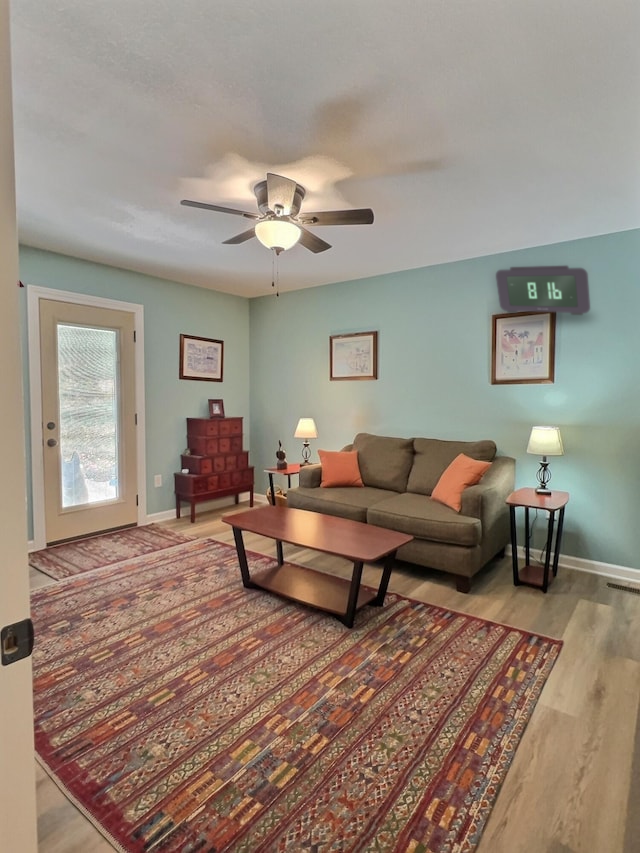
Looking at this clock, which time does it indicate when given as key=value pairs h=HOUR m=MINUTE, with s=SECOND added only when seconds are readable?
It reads h=8 m=16
